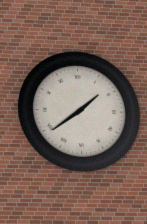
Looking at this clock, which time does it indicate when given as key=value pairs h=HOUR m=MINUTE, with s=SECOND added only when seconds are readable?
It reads h=1 m=39
